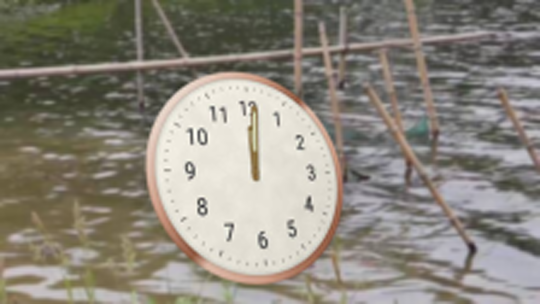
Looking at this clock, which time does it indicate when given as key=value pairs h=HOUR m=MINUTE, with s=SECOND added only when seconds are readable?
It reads h=12 m=1
